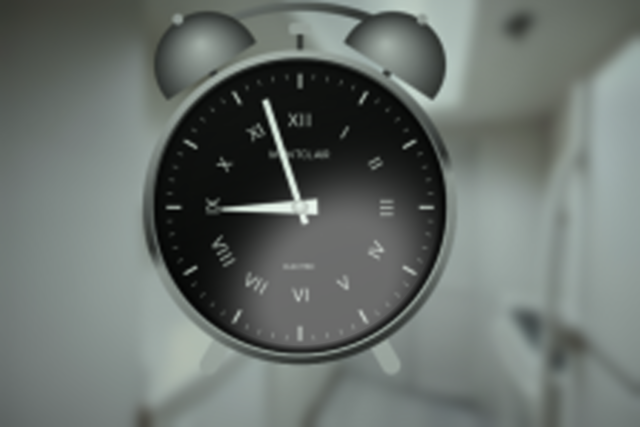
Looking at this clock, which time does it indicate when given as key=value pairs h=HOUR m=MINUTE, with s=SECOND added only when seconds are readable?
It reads h=8 m=57
